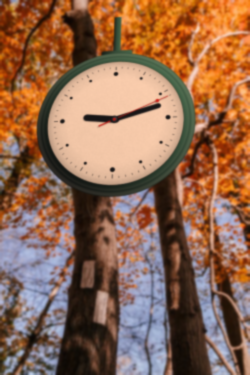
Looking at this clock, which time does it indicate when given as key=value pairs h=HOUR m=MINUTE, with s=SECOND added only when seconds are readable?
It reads h=9 m=12 s=11
